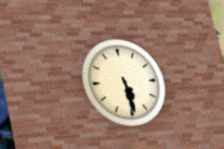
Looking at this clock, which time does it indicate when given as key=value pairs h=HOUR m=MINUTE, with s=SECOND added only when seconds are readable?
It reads h=5 m=29
